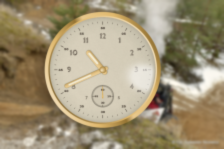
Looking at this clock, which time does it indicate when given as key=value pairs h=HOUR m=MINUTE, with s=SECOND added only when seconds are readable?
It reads h=10 m=41
